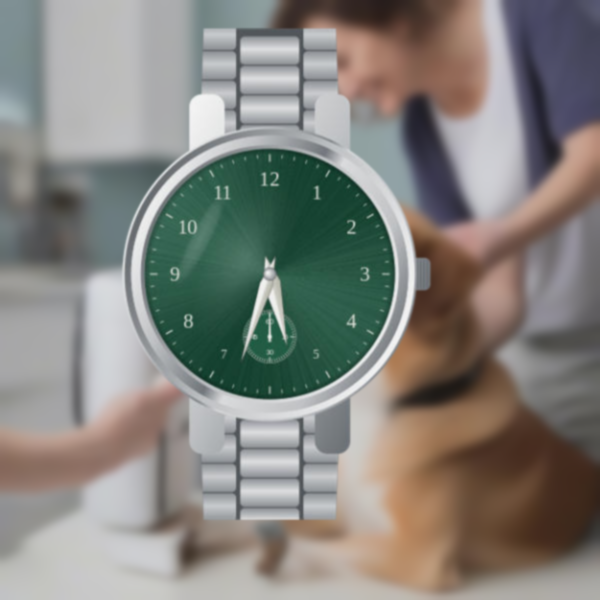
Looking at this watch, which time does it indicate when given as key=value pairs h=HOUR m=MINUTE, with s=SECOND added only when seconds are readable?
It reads h=5 m=33
